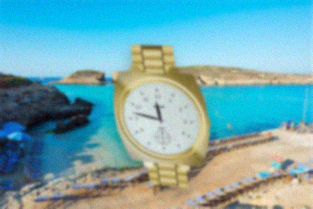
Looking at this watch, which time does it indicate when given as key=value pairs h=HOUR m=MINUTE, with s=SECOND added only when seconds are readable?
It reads h=11 m=47
